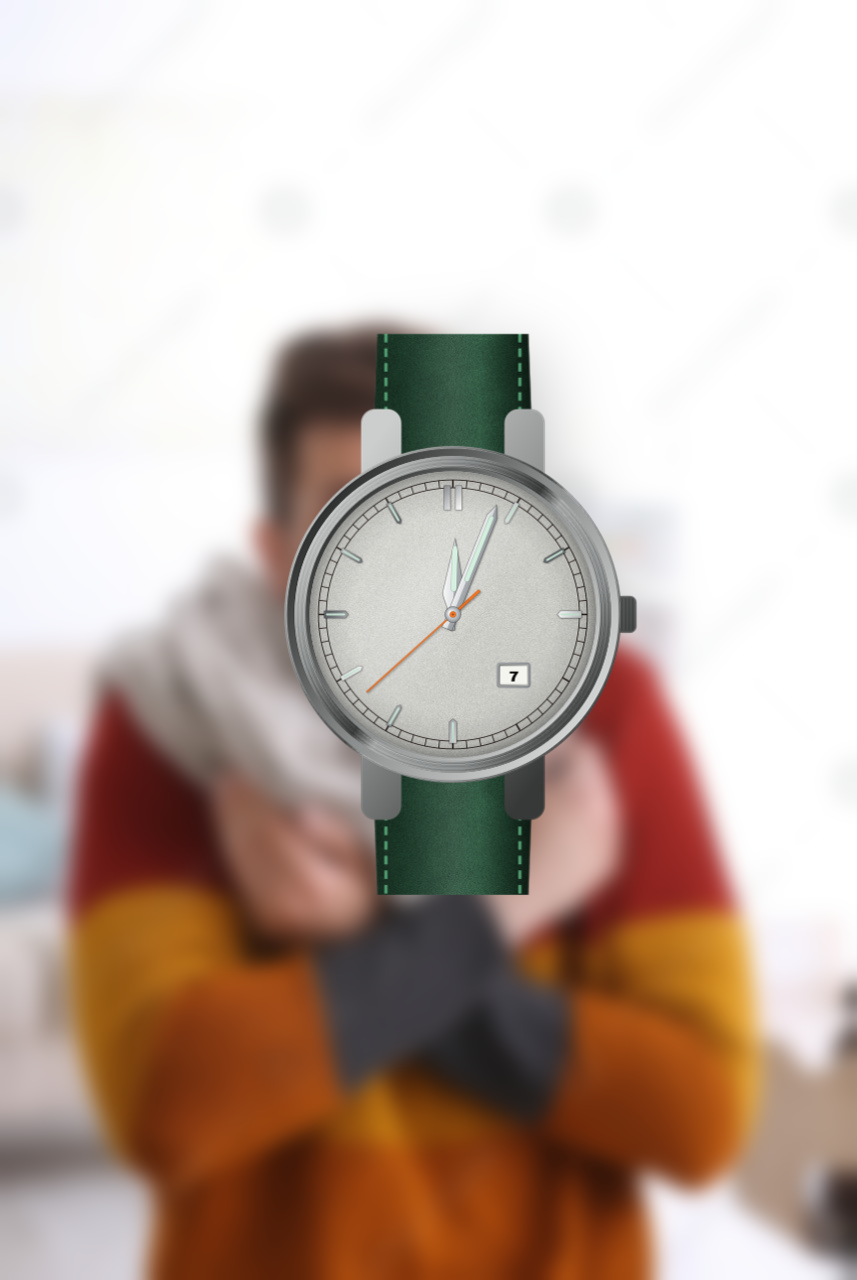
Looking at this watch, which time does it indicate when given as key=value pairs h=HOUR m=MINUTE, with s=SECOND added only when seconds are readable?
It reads h=12 m=3 s=38
